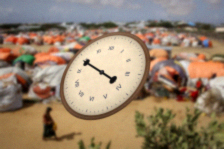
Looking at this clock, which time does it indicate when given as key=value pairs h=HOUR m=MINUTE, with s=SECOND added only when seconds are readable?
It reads h=3 m=49
